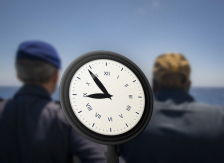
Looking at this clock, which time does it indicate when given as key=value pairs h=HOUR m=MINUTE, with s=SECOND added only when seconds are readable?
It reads h=8 m=54
